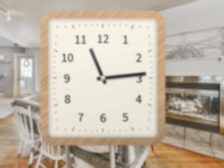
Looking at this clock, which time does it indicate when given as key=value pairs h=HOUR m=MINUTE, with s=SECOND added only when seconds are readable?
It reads h=11 m=14
